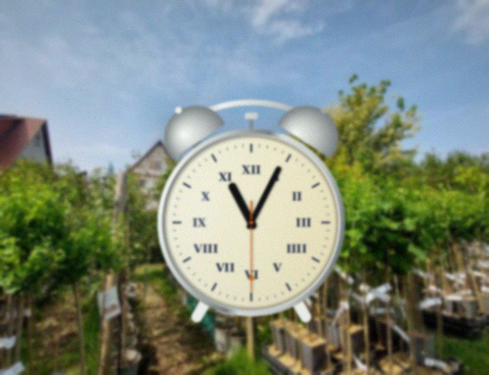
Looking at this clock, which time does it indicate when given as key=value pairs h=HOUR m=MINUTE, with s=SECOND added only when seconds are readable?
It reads h=11 m=4 s=30
